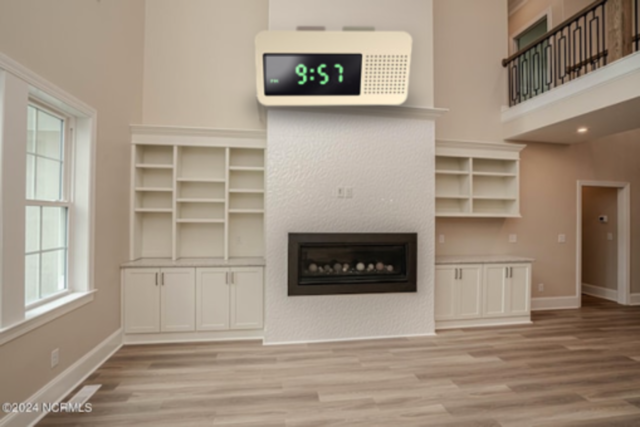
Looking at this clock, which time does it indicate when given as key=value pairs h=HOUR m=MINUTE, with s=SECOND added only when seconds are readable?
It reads h=9 m=57
